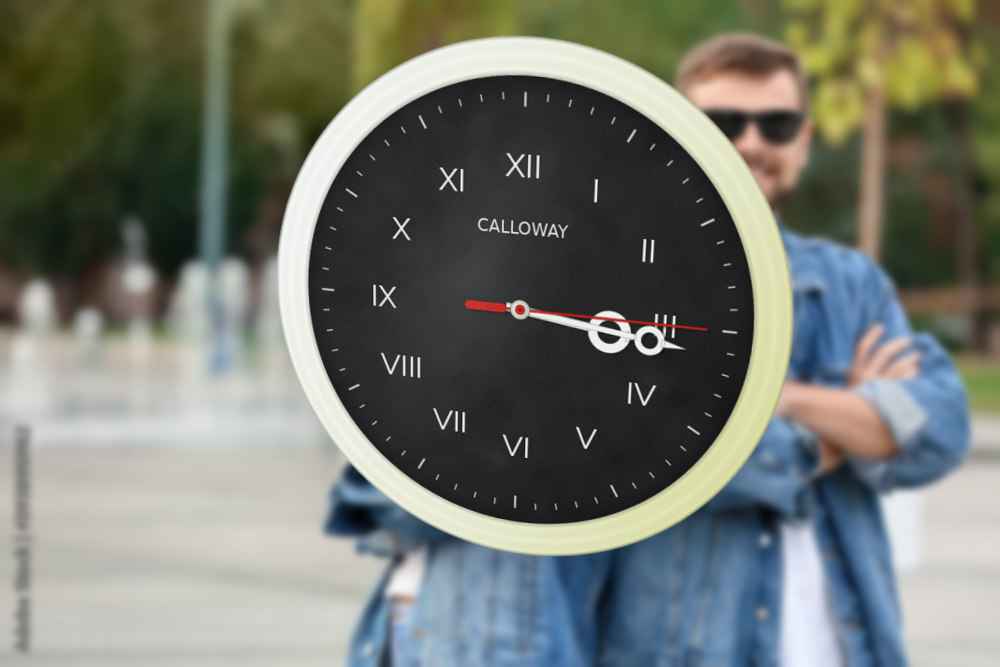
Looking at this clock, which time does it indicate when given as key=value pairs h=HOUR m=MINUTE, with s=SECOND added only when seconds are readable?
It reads h=3 m=16 s=15
